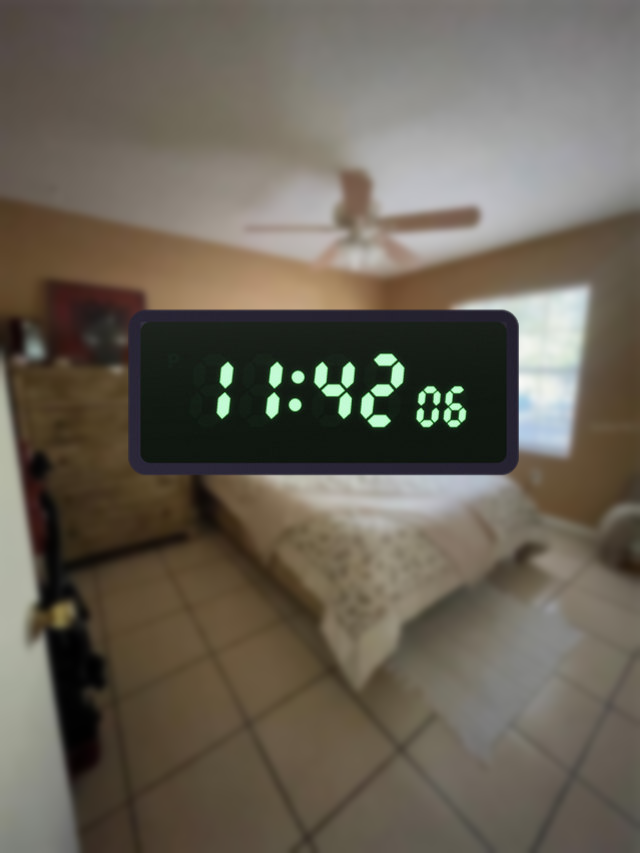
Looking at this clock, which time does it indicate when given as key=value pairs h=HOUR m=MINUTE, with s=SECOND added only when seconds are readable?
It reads h=11 m=42 s=6
